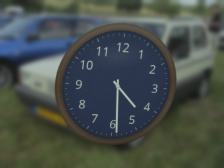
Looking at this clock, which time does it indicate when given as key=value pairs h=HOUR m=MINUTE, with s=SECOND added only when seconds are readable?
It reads h=4 m=29
